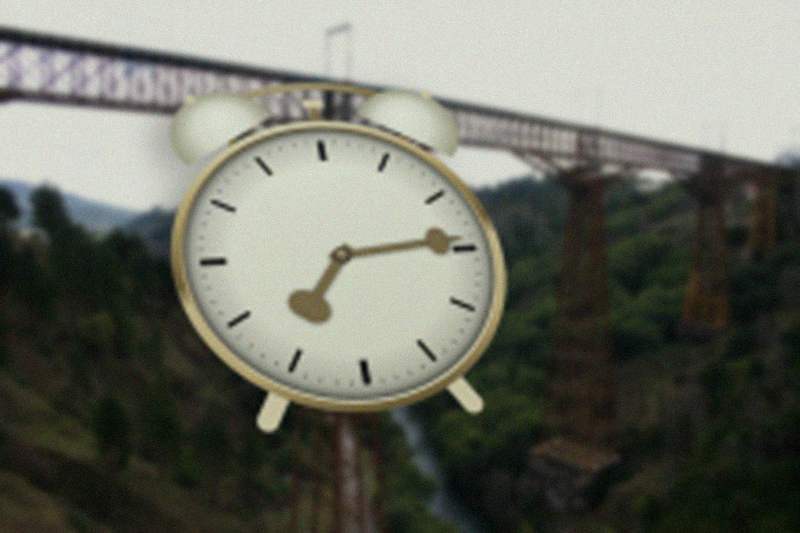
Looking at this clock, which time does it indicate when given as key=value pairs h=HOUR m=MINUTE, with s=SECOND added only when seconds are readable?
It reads h=7 m=14
